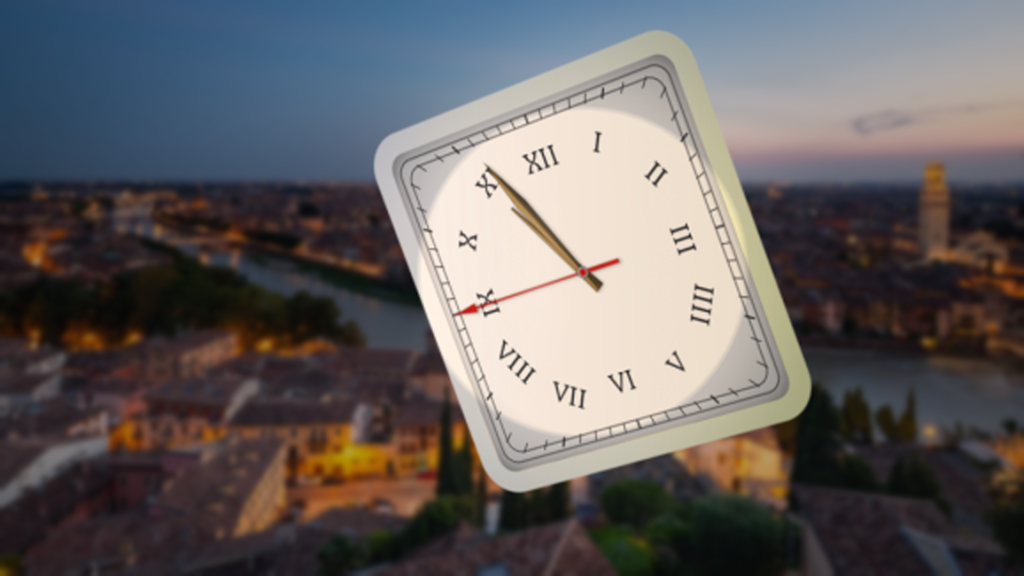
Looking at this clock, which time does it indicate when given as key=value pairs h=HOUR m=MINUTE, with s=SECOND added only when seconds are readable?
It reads h=10 m=55 s=45
